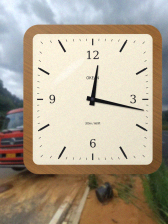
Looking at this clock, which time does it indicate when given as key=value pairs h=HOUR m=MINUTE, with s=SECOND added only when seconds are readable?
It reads h=12 m=17
